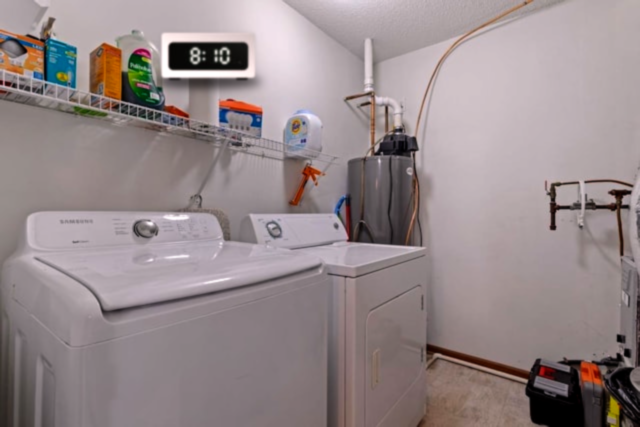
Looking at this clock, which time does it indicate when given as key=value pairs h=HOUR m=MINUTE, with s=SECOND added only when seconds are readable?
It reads h=8 m=10
